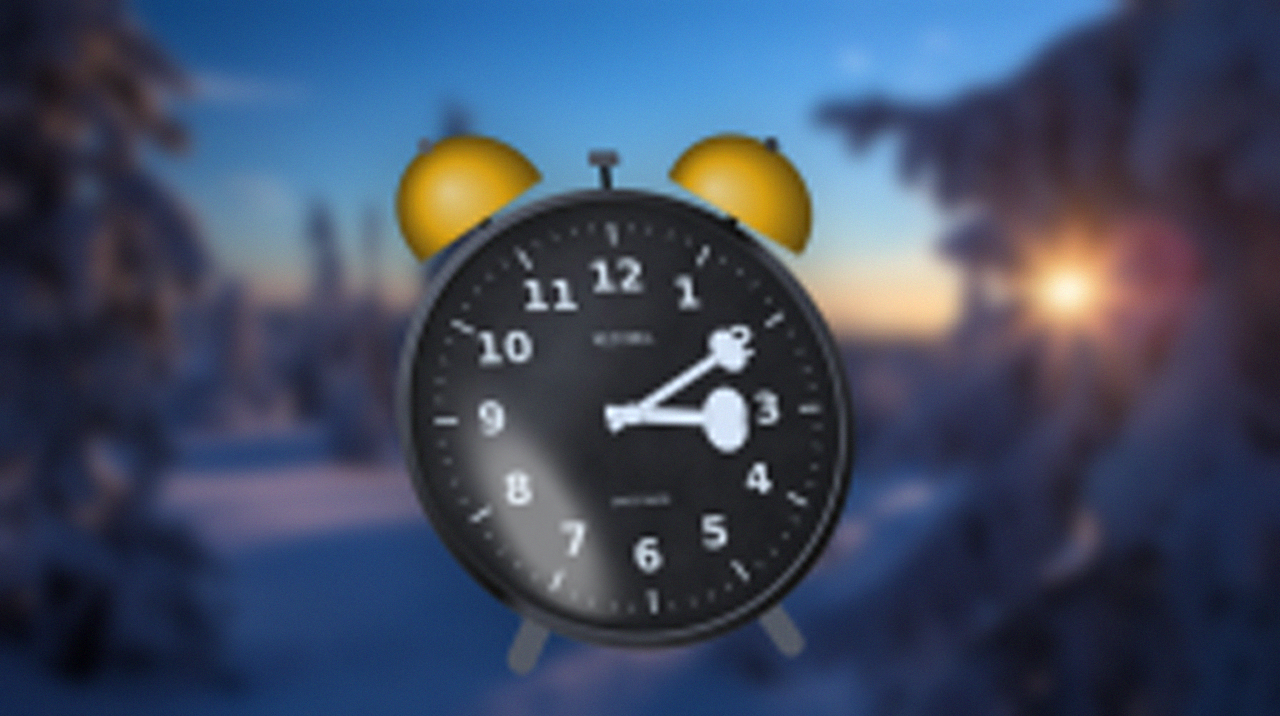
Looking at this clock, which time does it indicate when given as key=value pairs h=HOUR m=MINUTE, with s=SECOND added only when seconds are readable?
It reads h=3 m=10
